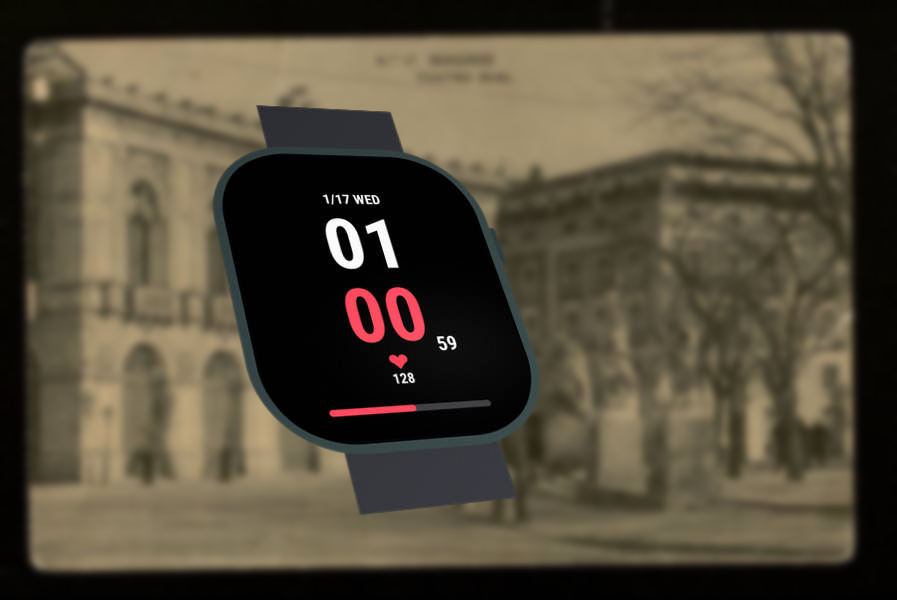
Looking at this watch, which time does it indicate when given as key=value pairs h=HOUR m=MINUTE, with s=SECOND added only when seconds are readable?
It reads h=1 m=0 s=59
